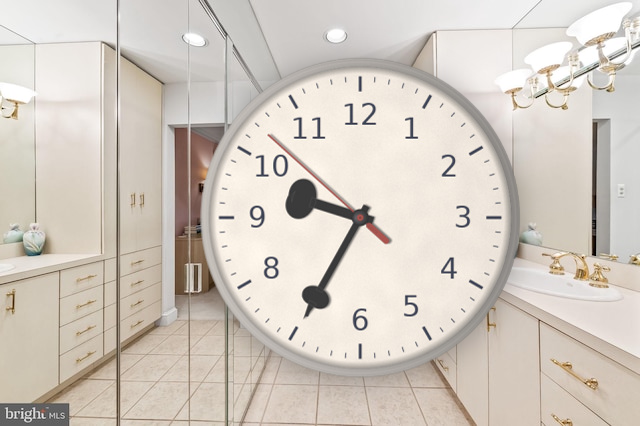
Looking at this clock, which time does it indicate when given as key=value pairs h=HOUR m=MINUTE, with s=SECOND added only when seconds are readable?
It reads h=9 m=34 s=52
